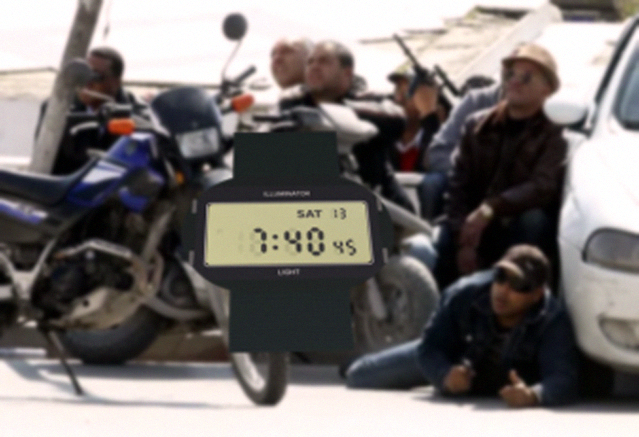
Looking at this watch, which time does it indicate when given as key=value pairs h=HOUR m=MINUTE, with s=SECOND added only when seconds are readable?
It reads h=7 m=40 s=45
